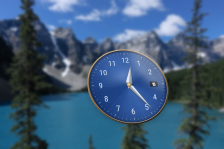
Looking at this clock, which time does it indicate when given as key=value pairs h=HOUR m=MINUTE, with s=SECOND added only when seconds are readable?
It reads h=12 m=24
